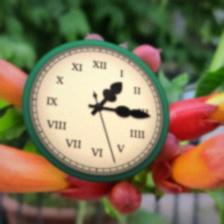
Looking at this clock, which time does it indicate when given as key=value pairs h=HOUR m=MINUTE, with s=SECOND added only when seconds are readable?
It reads h=1 m=15 s=27
